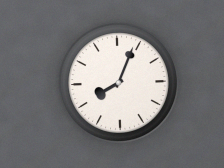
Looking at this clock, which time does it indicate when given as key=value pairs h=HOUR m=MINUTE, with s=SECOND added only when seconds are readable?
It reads h=8 m=4
